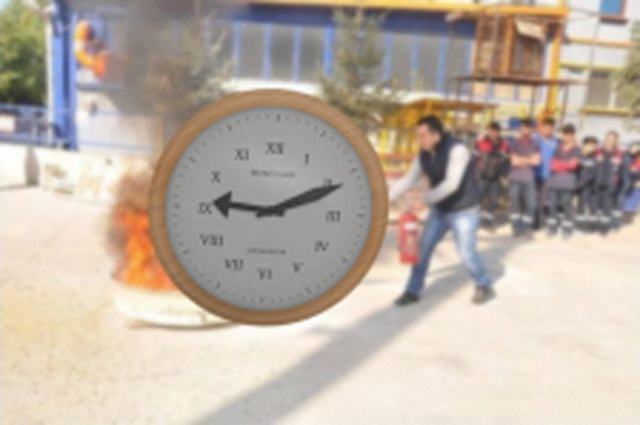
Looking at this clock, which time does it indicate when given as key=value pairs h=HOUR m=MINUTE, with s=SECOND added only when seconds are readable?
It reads h=9 m=11
